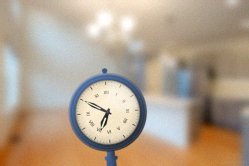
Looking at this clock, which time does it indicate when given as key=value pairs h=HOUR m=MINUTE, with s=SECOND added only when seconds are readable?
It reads h=6 m=50
